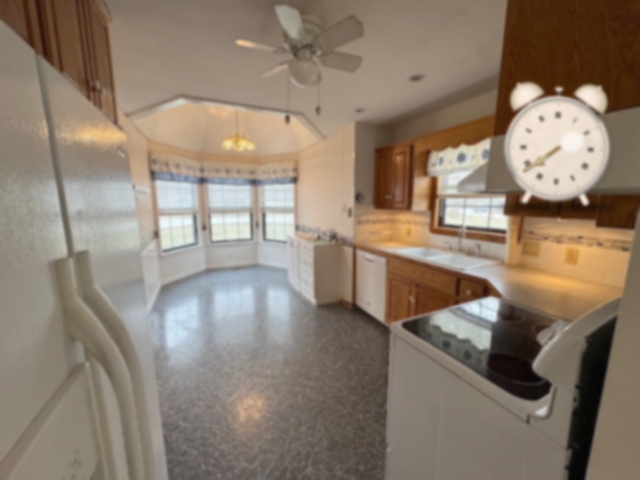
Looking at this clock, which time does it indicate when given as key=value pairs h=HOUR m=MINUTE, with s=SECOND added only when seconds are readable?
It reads h=7 m=39
